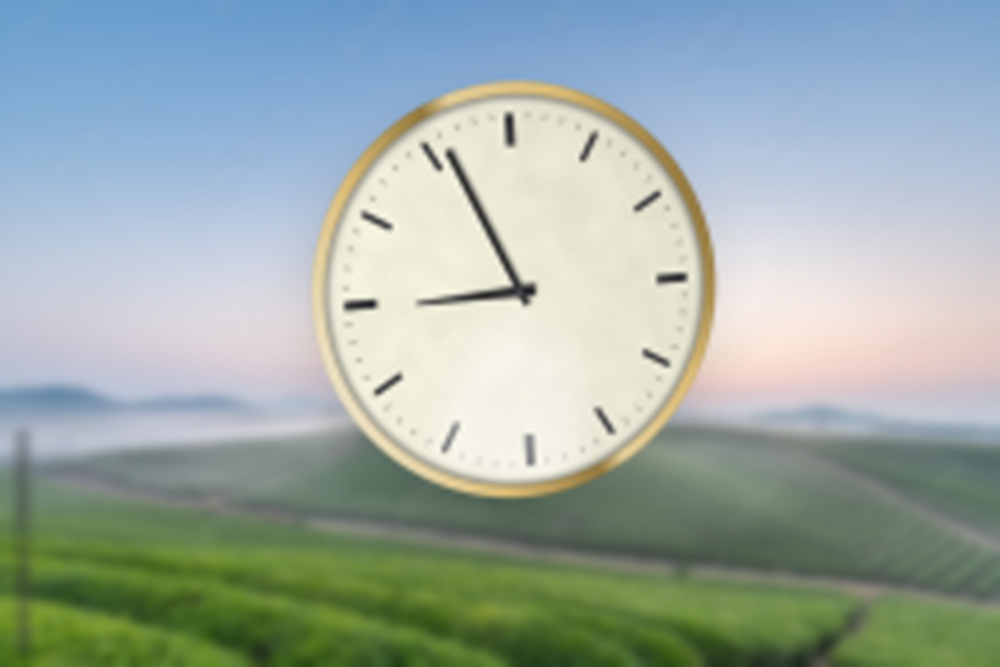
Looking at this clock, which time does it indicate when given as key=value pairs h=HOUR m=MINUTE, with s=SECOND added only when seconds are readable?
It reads h=8 m=56
